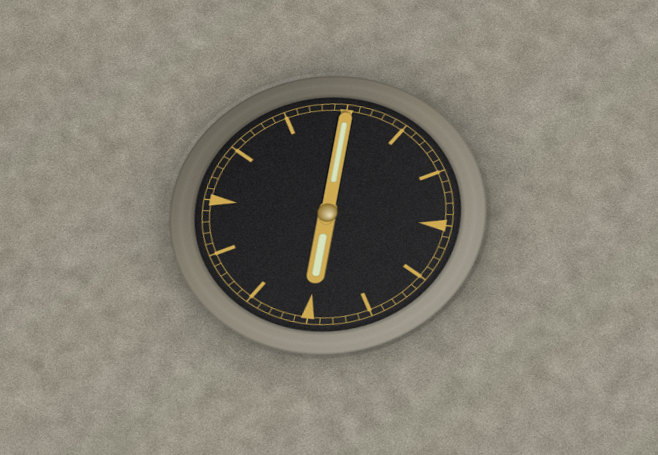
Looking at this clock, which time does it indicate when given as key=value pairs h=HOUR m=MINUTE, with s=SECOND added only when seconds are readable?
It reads h=6 m=0
